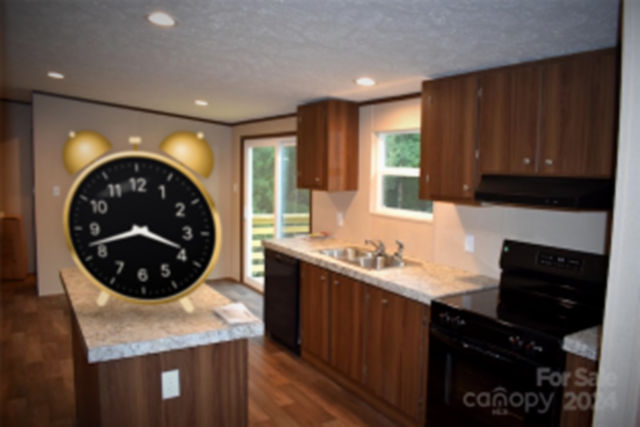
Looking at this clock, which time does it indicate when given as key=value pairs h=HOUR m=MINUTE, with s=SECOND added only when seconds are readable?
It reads h=3 m=42
